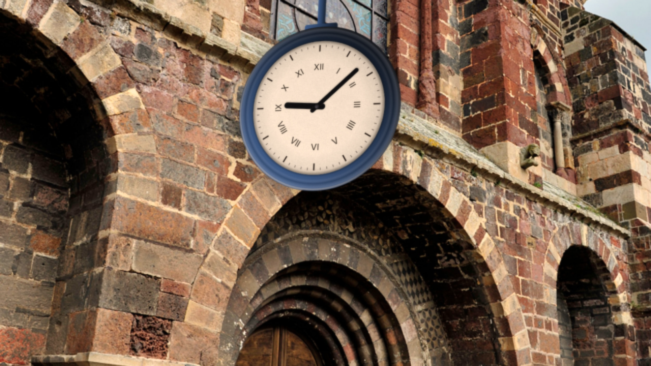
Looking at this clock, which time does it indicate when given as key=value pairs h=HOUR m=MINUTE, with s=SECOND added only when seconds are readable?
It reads h=9 m=8
